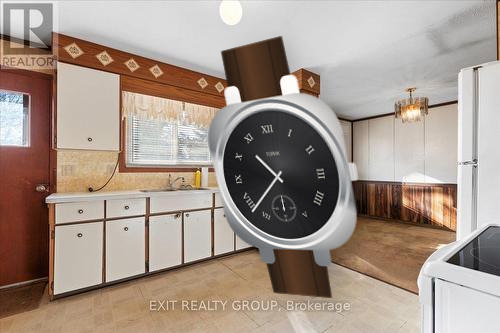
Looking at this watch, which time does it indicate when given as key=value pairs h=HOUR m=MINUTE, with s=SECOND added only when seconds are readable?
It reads h=10 m=38
